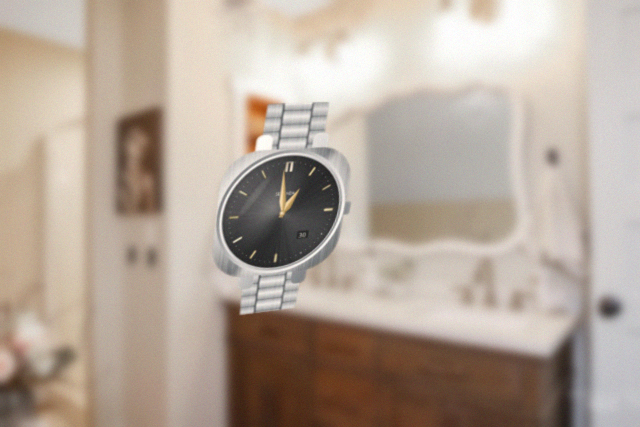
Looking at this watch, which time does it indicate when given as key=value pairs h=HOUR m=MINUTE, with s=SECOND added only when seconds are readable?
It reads h=12 m=59
